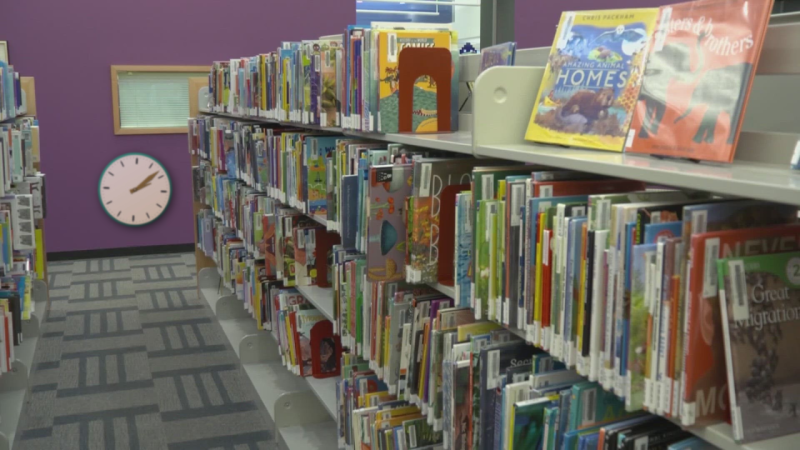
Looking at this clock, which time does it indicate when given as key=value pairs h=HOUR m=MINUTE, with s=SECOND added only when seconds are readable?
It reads h=2 m=8
